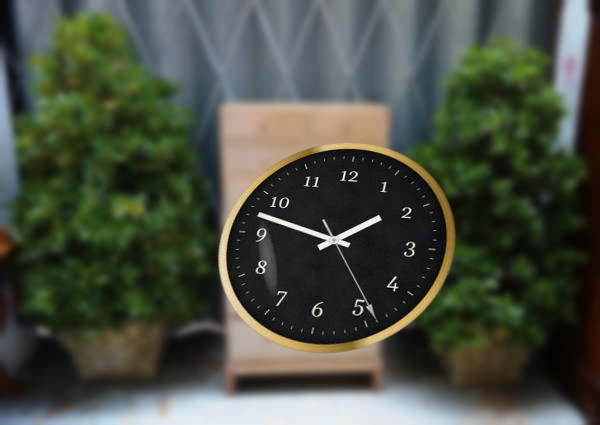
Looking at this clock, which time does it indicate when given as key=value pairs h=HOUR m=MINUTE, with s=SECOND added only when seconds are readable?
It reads h=1 m=47 s=24
